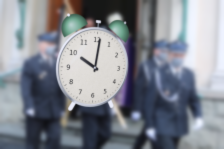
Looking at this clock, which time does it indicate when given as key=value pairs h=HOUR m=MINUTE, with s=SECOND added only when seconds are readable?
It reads h=10 m=1
